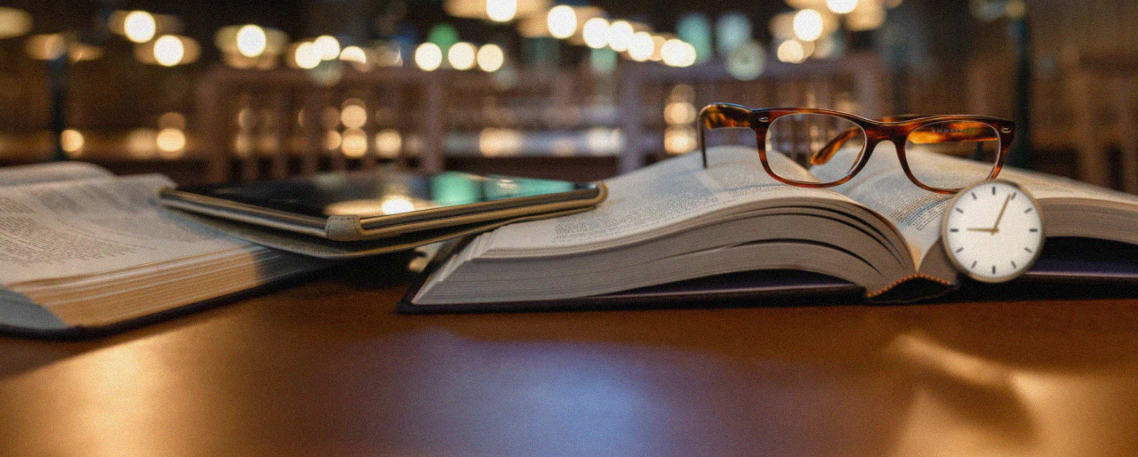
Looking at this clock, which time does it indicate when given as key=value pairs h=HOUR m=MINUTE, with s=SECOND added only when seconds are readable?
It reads h=9 m=4
